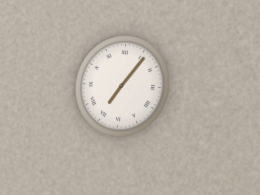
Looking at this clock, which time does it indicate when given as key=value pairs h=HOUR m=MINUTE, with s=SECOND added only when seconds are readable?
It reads h=7 m=6
